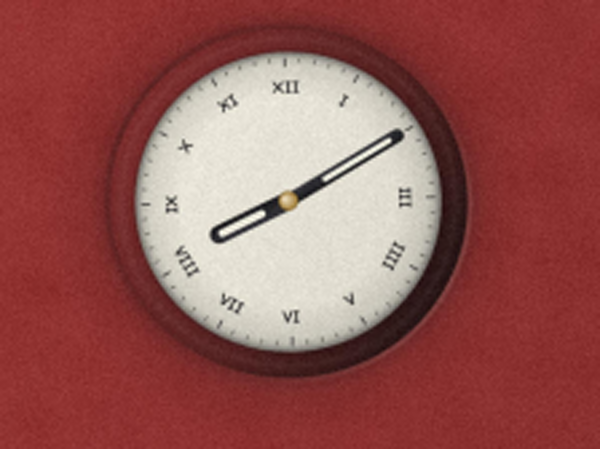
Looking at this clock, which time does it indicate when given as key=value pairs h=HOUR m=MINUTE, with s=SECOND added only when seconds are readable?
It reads h=8 m=10
